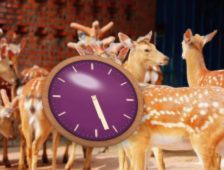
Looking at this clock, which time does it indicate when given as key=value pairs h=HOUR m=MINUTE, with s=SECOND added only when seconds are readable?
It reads h=5 m=27
